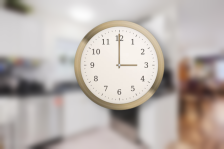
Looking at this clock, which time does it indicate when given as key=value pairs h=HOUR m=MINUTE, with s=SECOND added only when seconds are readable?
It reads h=3 m=0
